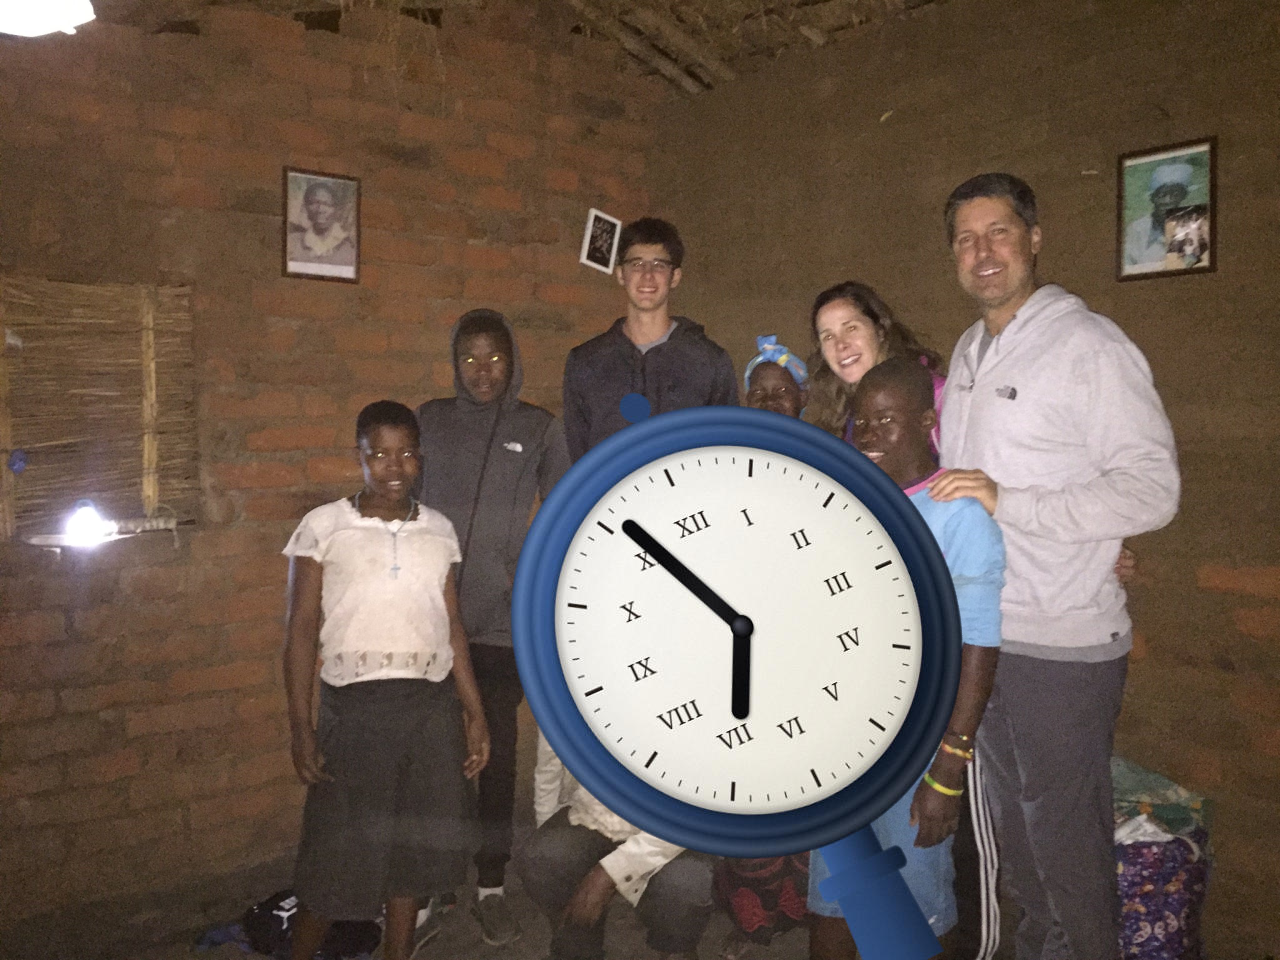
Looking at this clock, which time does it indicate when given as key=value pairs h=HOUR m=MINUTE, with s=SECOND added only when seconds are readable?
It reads h=6 m=56
